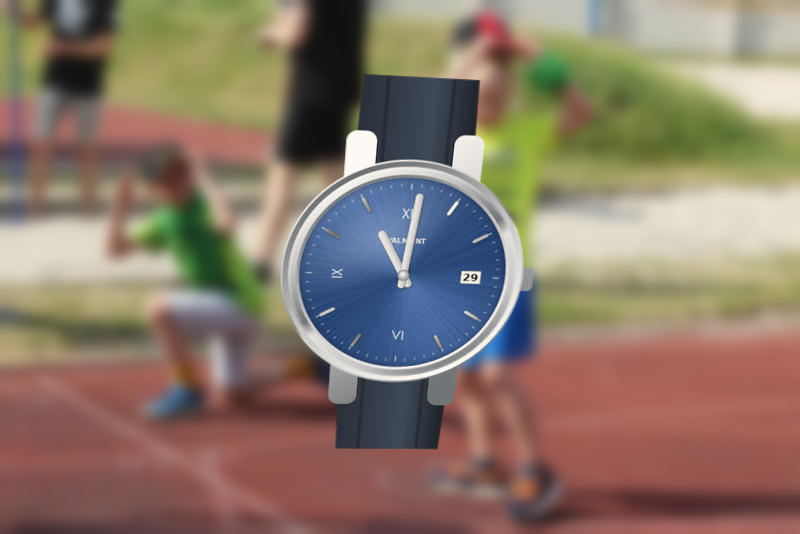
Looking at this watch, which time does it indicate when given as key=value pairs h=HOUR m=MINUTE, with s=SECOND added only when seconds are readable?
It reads h=11 m=1
